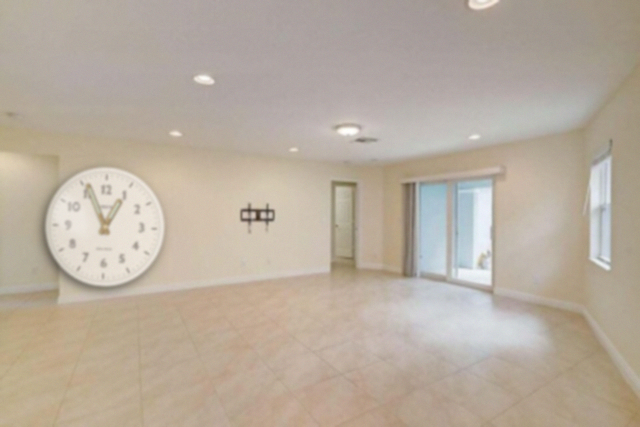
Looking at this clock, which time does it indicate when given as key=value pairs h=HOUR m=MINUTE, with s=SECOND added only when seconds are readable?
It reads h=12 m=56
